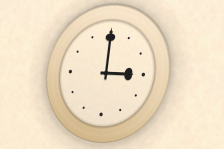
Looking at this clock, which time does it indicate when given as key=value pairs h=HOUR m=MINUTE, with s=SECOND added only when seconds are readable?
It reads h=3 m=0
